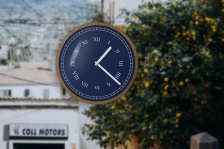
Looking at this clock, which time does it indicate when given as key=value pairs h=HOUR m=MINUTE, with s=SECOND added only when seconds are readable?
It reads h=1 m=22
